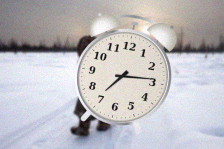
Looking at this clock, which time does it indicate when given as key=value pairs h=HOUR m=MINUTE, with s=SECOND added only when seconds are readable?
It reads h=7 m=14
